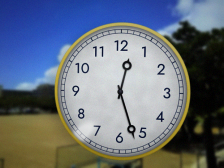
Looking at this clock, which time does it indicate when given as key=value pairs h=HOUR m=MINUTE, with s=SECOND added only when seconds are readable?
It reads h=12 m=27
